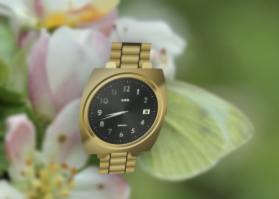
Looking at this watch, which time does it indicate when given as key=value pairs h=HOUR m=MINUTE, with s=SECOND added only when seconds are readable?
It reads h=8 m=42
